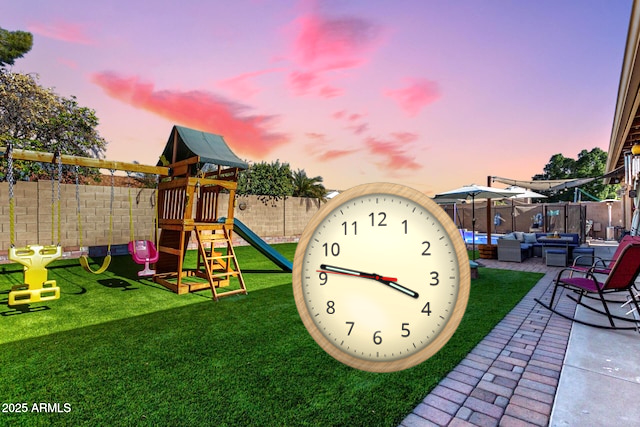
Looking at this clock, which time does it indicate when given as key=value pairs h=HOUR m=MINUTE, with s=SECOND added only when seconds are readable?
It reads h=3 m=46 s=46
